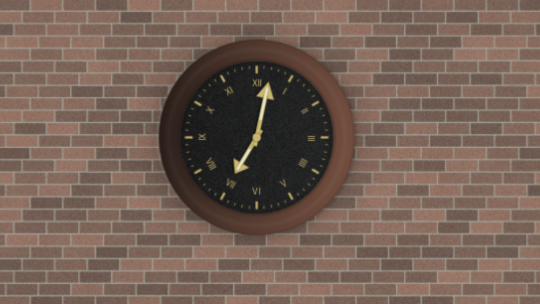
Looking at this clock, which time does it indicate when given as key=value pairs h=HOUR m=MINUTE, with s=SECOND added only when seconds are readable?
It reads h=7 m=2
